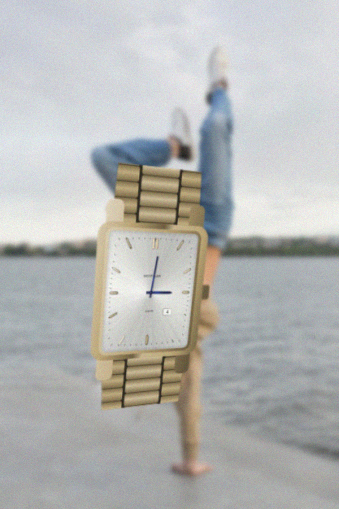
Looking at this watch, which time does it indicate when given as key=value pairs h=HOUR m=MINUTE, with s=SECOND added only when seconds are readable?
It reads h=3 m=1
